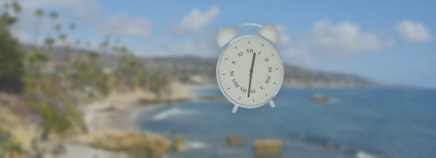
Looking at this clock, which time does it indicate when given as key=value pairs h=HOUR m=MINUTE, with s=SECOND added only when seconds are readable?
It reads h=12 m=32
